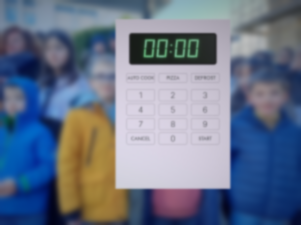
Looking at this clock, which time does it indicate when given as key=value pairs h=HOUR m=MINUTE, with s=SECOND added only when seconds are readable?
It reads h=0 m=0
